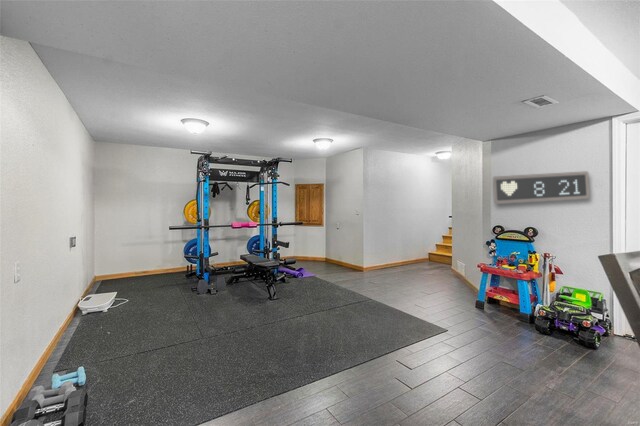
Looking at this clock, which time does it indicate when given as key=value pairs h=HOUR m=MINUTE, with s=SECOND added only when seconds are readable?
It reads h=8 m=21
